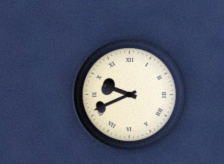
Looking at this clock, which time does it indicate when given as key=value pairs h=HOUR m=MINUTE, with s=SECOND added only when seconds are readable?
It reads h=9 m=41
